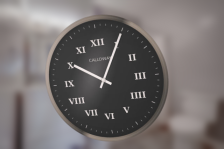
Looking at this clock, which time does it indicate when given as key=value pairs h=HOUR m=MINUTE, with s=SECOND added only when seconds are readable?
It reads h=10 m=5
